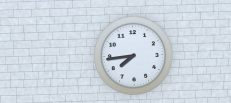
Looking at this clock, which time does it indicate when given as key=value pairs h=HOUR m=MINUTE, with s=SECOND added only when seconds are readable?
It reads h=7 m=44
